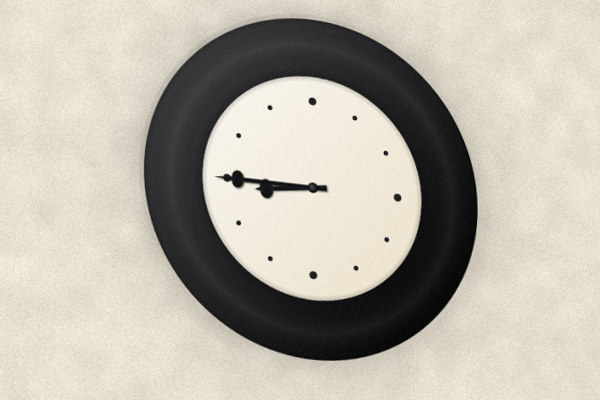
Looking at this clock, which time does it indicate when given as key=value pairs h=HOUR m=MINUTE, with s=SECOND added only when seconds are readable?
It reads h=8 m=45
